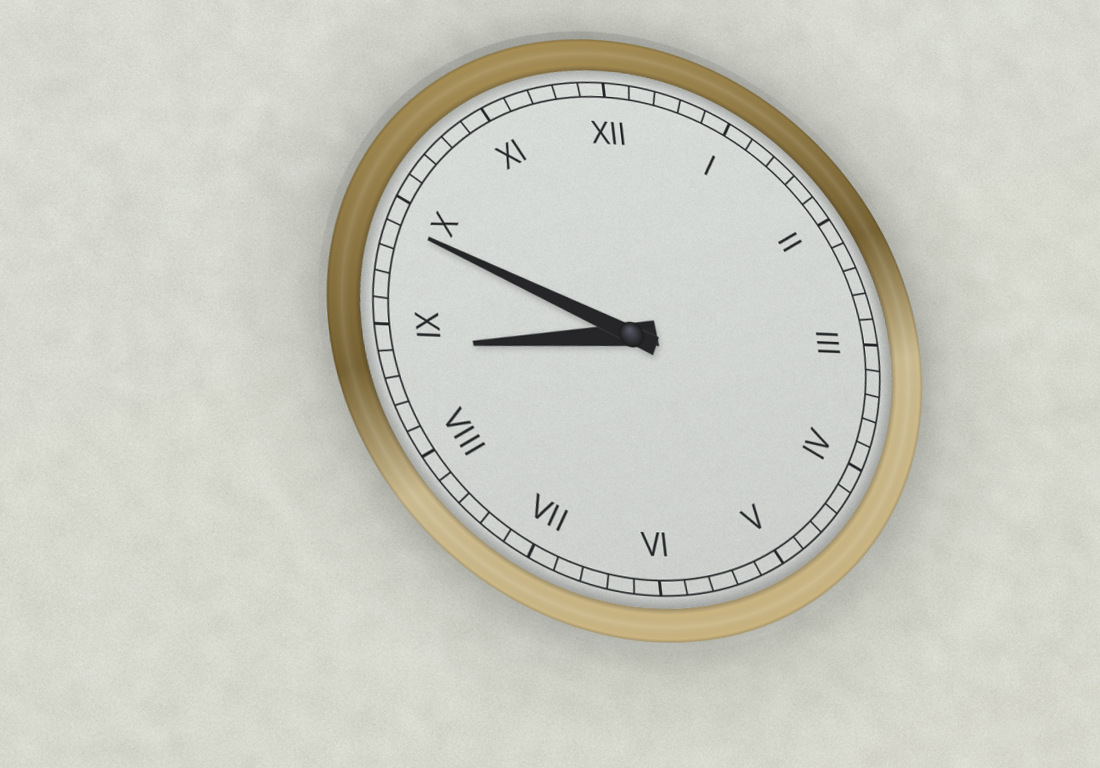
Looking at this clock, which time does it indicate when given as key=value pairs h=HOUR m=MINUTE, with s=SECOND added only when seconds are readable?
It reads h=8 m=49
